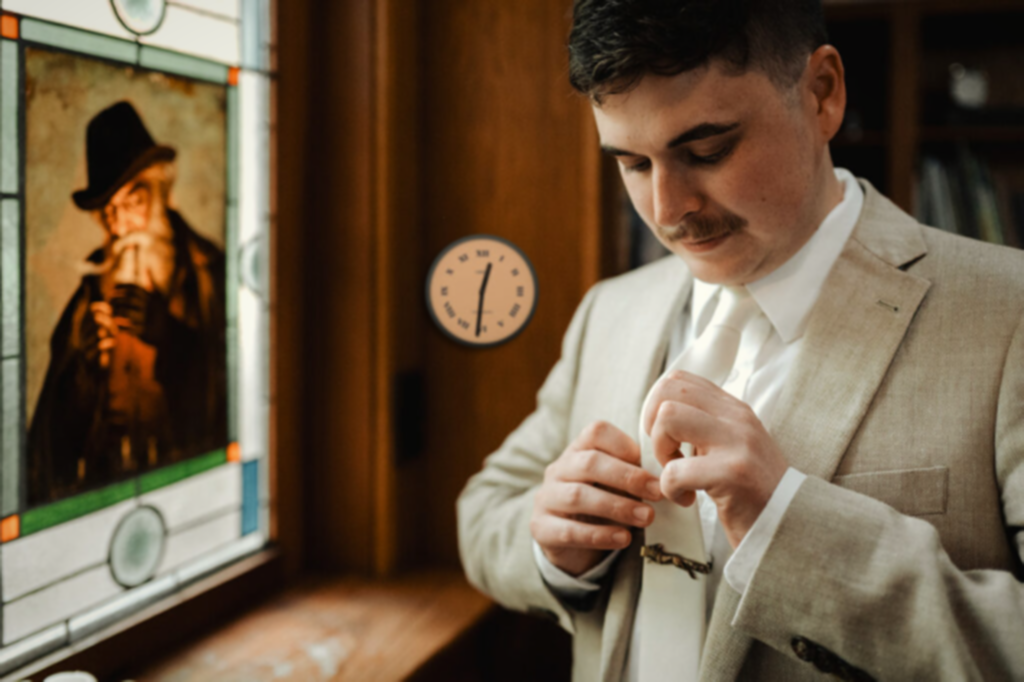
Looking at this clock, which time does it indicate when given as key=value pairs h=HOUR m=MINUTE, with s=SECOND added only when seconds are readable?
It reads h=12 m=31
